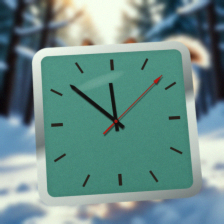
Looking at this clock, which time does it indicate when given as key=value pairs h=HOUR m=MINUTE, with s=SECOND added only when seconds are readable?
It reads h=11 m=52 s=8
